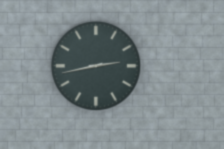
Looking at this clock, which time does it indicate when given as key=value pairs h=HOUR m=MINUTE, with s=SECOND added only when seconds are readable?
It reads h=2 m=43
